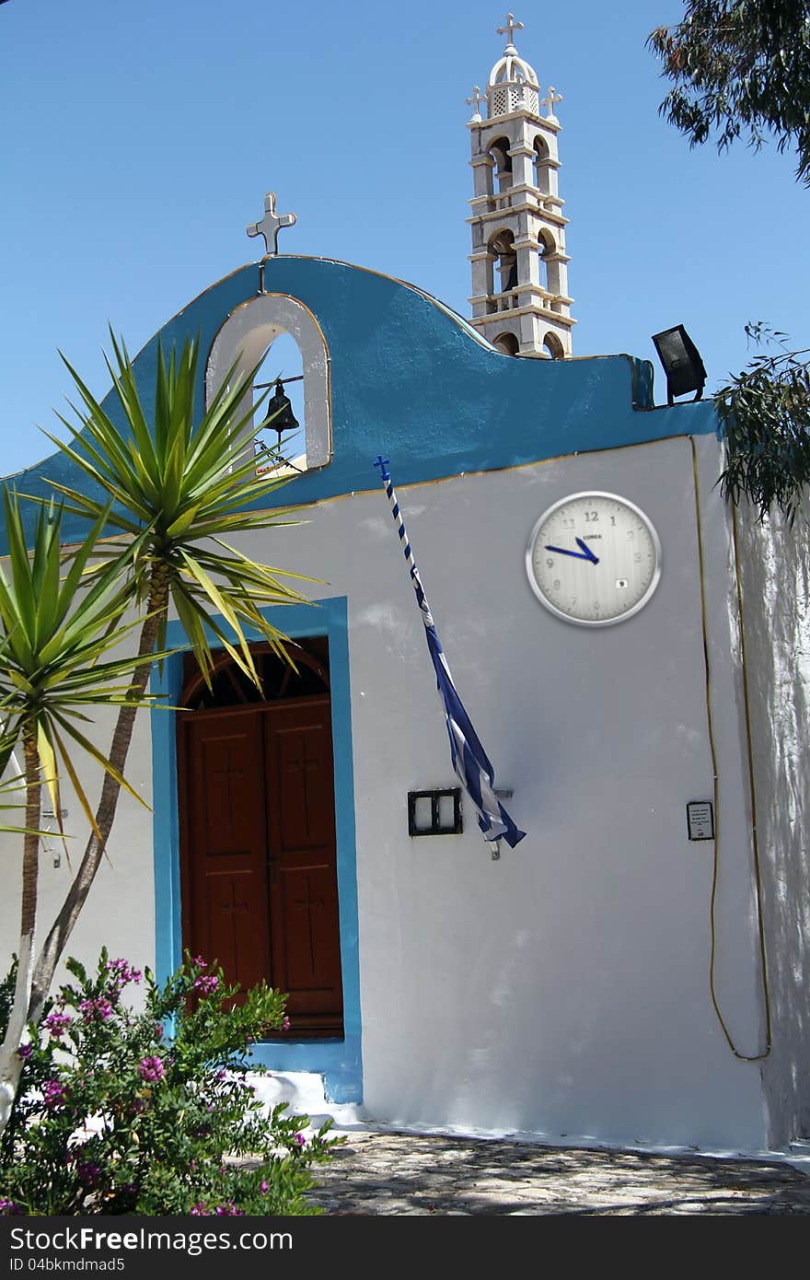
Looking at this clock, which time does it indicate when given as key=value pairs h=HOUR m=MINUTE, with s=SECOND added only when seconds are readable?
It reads h=10 m=48
